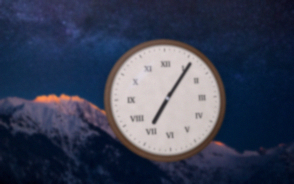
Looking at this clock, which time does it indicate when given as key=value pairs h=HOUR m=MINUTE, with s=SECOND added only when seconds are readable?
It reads h=7 m=6
